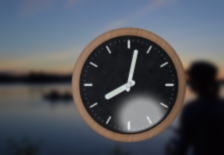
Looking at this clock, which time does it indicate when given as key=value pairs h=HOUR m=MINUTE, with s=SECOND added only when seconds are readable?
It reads h=8 m=2
